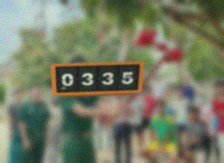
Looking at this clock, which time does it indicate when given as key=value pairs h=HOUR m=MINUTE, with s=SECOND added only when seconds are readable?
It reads h=3 m=35
